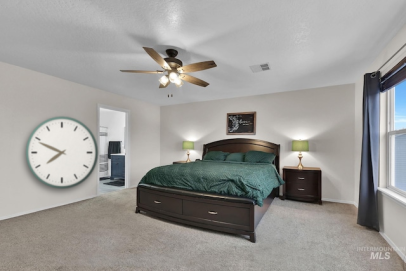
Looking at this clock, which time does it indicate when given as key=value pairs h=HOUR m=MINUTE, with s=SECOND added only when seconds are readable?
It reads h=7 m=49
